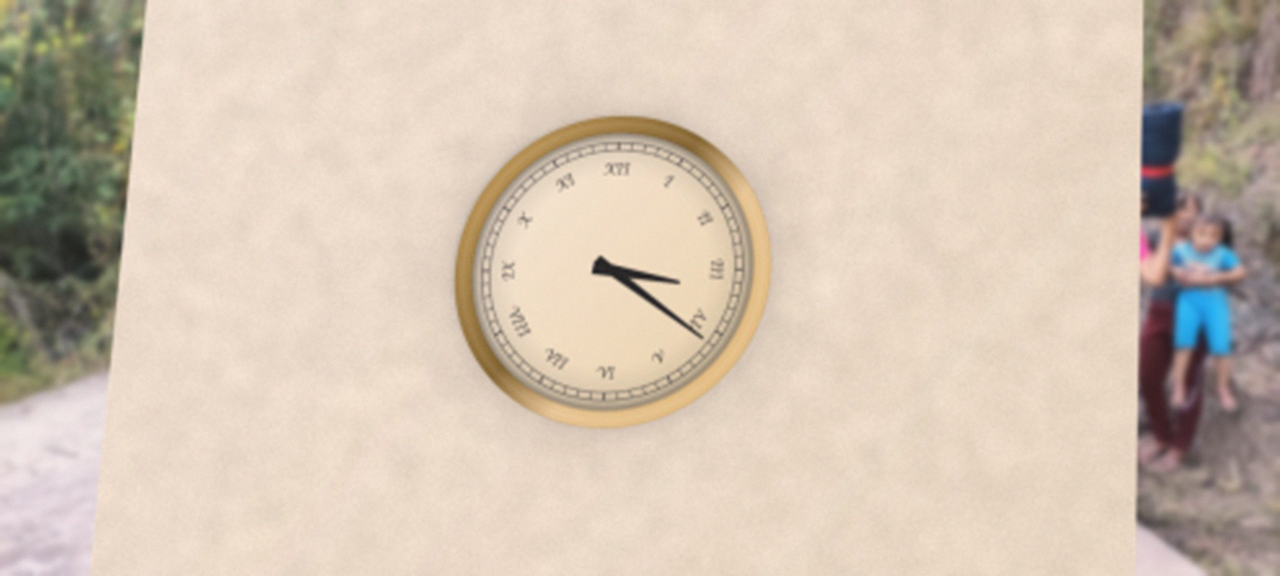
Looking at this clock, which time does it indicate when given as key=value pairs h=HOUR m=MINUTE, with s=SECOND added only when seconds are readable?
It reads h=3 m=21
